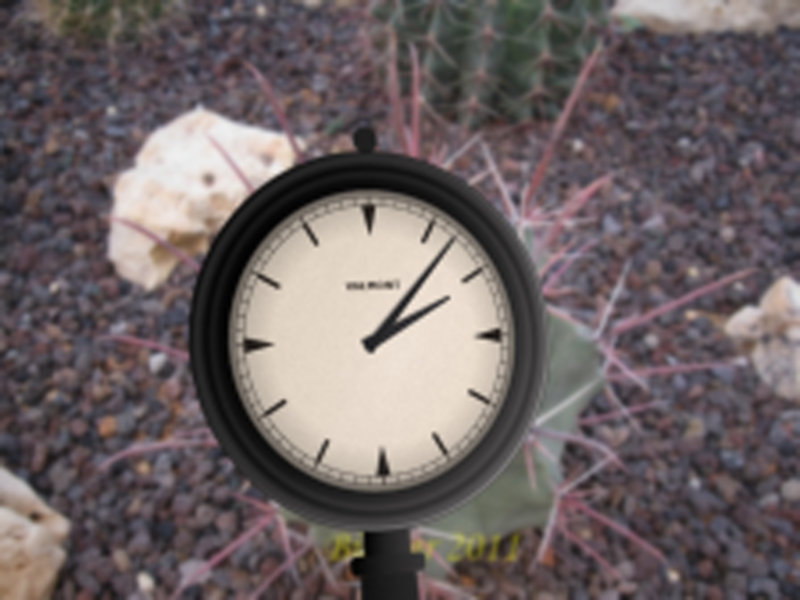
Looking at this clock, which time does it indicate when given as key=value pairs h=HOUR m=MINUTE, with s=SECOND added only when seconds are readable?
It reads h=2 m=7
